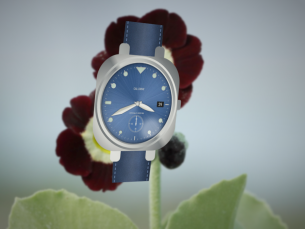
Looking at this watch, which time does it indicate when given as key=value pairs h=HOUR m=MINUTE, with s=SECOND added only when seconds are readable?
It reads h=3 m=41
